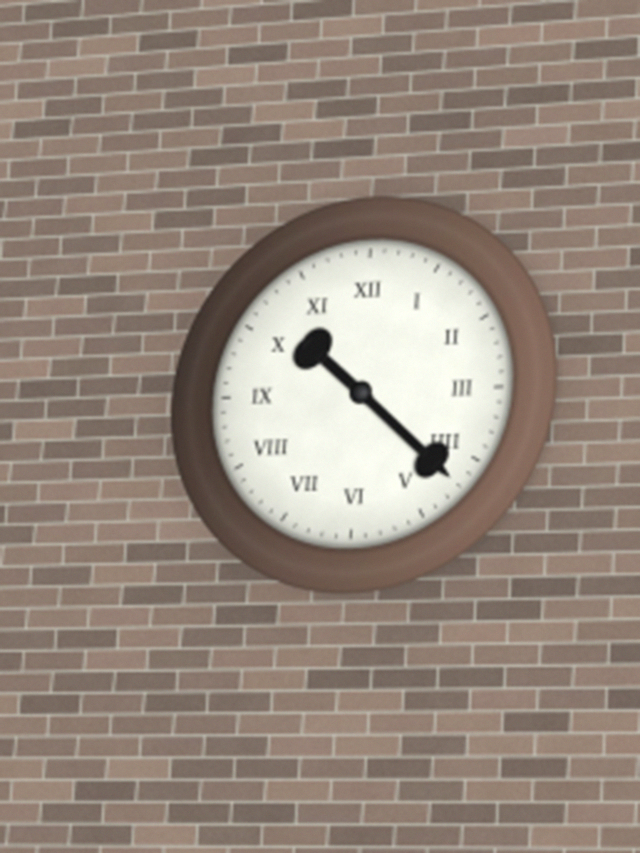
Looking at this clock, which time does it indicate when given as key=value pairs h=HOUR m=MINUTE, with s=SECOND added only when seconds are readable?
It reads h=10 m=22
